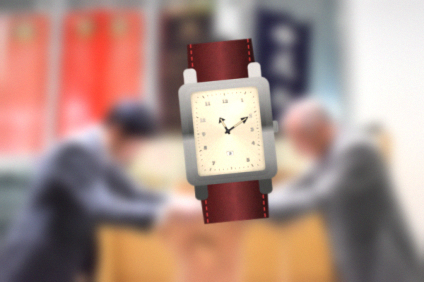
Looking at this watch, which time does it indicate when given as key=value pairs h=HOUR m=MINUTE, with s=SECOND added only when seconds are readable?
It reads h=11 m=10
